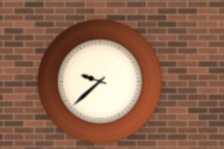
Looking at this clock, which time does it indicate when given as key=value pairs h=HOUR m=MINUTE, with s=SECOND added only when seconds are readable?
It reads h=9 m=38
